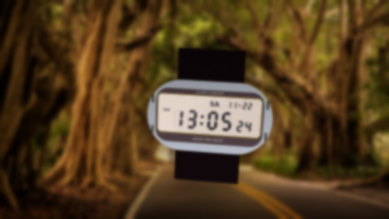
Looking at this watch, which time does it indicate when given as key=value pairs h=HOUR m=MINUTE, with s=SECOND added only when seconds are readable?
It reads h=13 m=5
